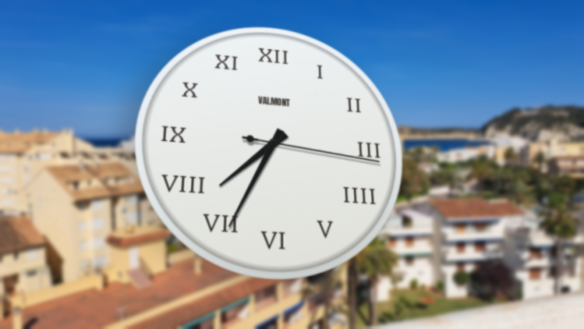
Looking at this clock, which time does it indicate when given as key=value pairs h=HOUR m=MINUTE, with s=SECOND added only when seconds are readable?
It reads h=7 m=34 s=16
